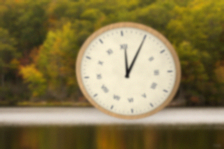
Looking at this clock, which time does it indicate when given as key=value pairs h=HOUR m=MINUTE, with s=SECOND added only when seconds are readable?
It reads h=12 m=5
